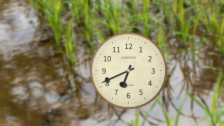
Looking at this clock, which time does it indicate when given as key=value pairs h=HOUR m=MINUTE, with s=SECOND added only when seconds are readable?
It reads h=6 m=41
